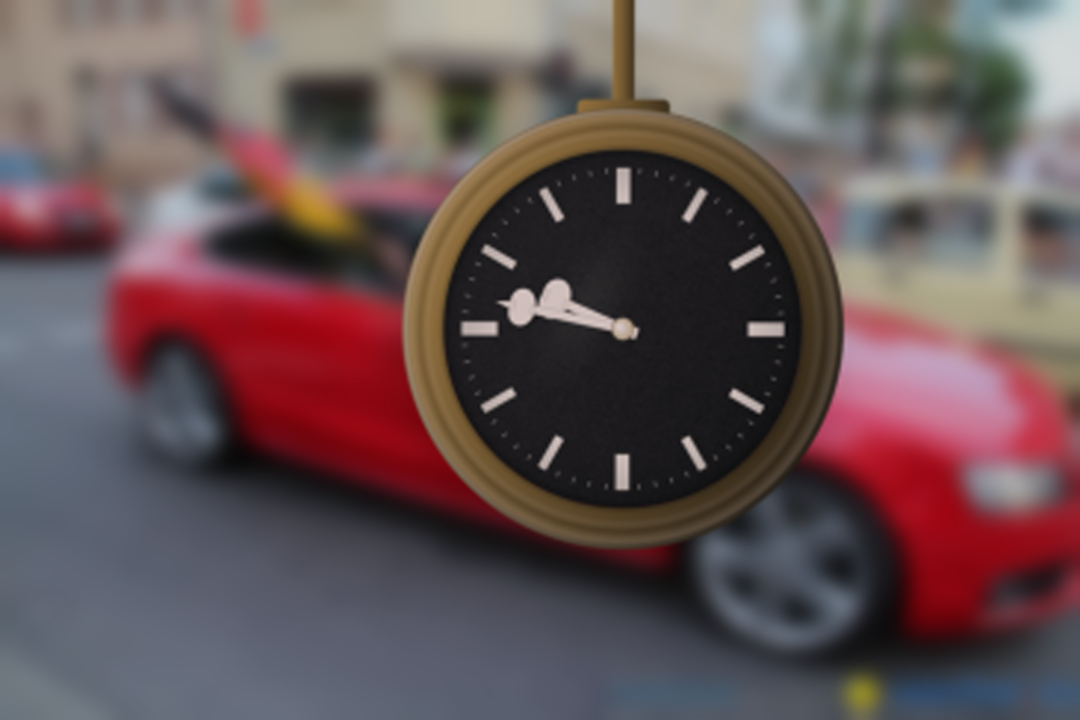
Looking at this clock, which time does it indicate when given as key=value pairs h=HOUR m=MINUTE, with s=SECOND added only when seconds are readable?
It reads h=9 m=47
